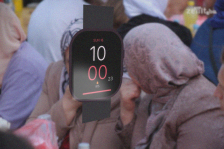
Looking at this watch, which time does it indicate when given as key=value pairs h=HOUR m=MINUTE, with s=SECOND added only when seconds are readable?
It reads h=10 m=0
